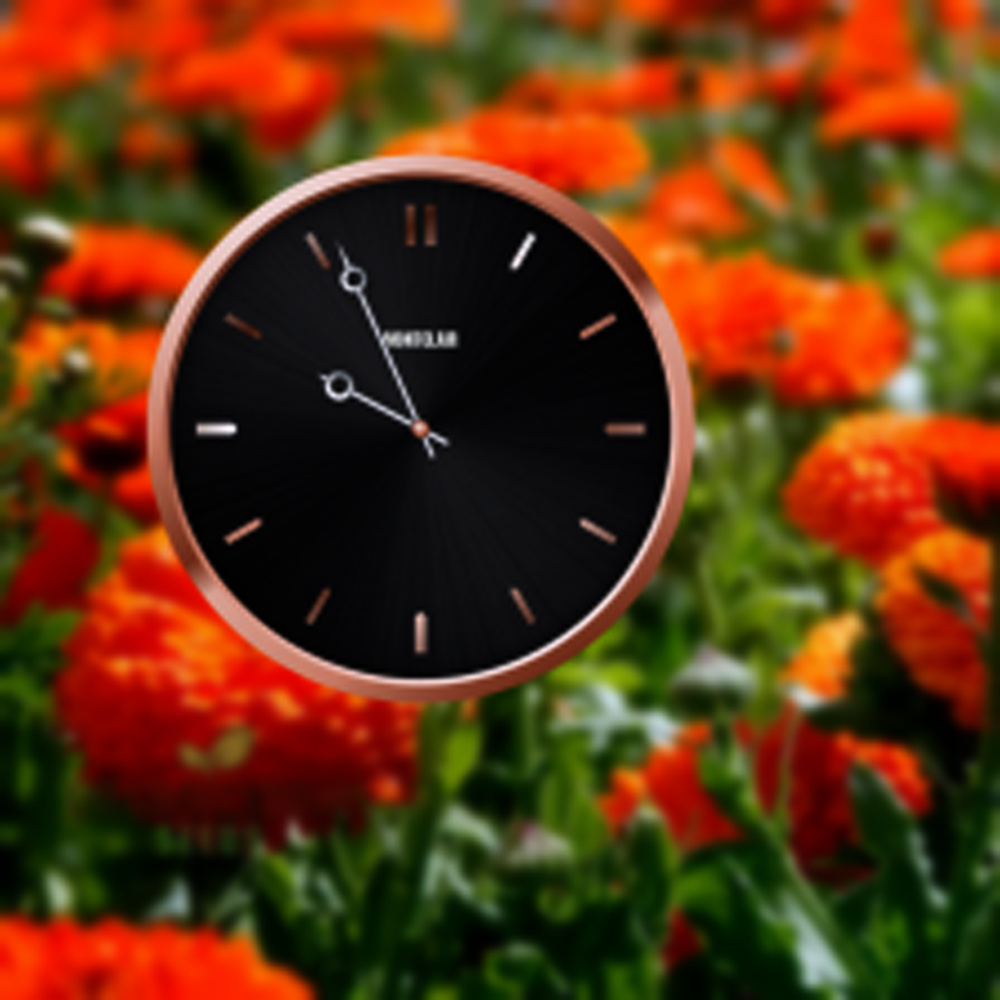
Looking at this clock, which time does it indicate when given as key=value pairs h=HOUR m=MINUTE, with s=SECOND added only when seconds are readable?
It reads h=9 m=56
